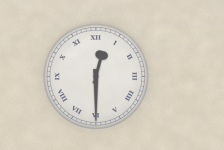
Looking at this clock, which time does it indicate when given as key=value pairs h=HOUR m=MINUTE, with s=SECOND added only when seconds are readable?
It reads h=12 m=30
